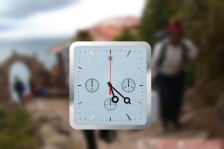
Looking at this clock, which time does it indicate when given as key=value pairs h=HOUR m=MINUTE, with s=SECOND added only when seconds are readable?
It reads h=5 m=22
